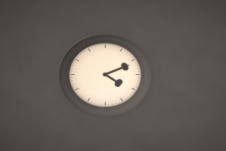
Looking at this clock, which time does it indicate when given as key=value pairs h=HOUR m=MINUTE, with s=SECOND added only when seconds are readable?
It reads h=4 m=11
